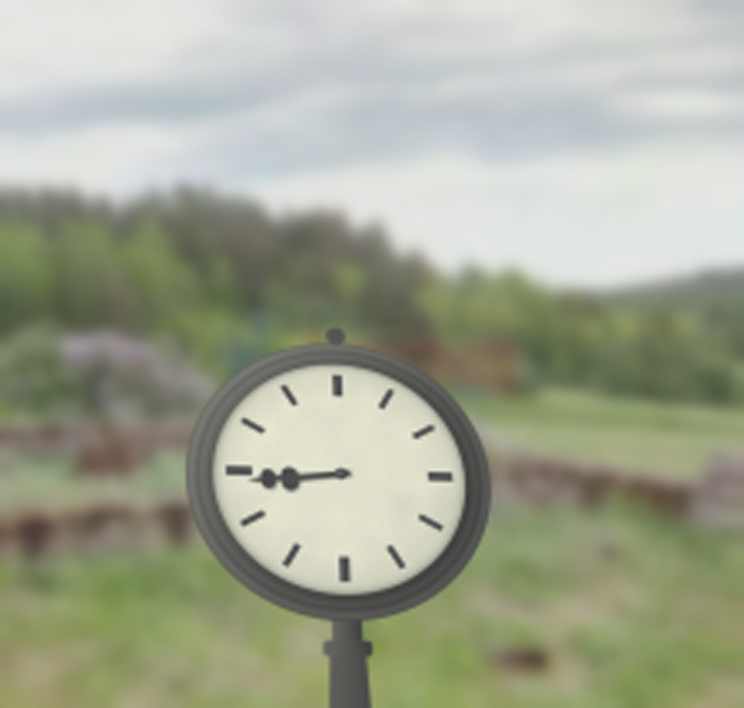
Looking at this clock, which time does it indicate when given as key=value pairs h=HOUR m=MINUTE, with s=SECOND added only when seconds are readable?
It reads h=8 m=44
